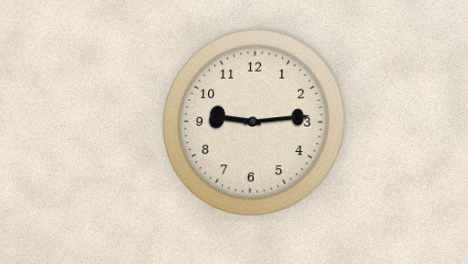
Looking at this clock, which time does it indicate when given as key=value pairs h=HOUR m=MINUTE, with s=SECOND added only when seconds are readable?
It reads h=9 m=14
